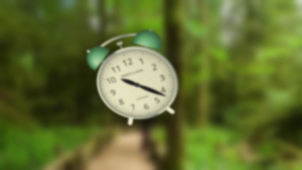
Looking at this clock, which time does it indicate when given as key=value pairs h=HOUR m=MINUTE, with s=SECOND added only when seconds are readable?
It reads h=10 m=22
